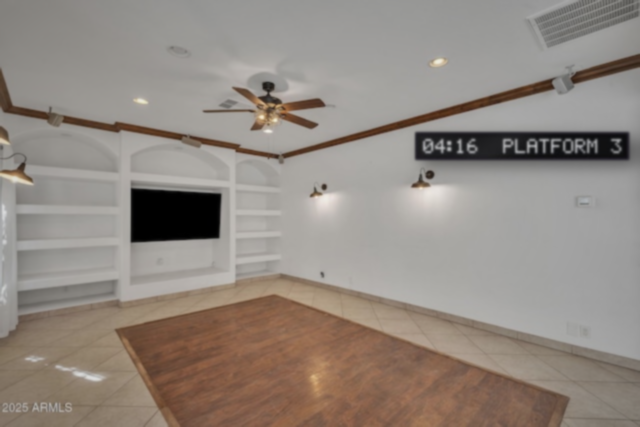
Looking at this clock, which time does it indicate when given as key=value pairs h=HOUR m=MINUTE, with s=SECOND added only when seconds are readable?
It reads h=4 m=16
